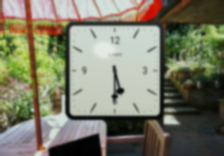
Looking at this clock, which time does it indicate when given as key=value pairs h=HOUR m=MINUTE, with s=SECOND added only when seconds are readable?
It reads h=5 m=30
